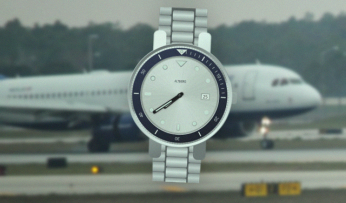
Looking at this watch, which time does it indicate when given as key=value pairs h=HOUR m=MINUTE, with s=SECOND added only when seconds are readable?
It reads h=7 m=39
